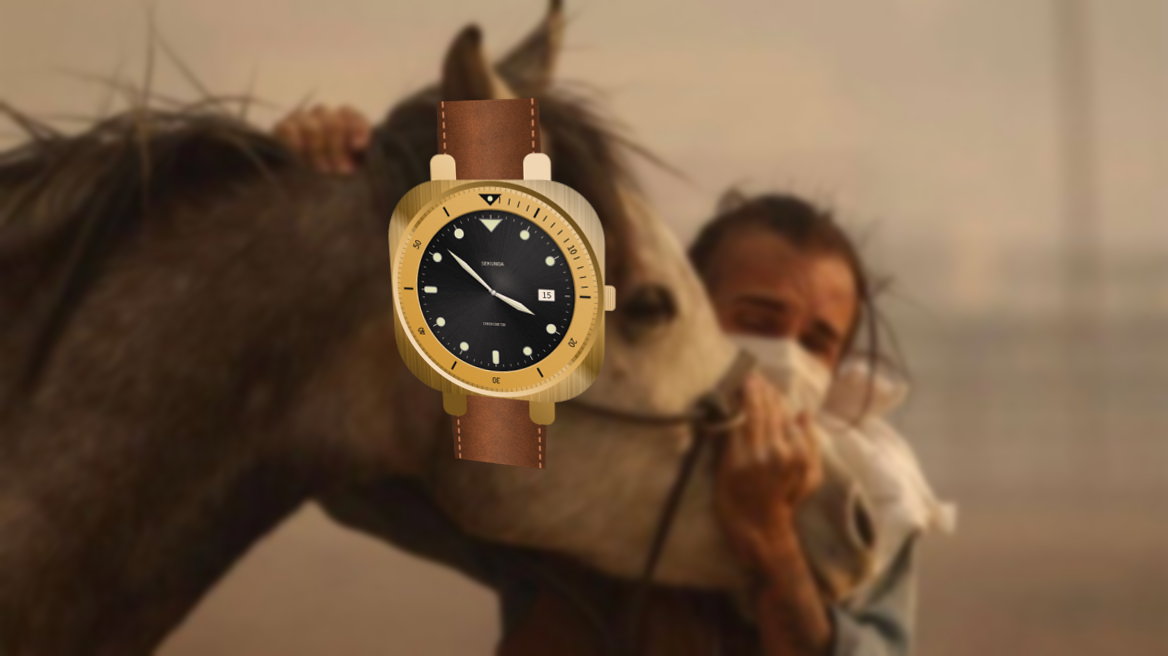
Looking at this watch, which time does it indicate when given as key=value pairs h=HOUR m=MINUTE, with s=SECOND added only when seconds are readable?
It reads h=3 m=52
